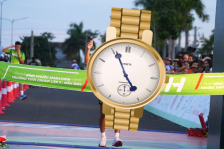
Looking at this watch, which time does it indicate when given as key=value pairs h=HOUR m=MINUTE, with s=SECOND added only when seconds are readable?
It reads h=4 m=56
